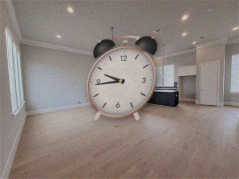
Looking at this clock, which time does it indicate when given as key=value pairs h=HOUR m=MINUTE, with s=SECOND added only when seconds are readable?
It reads h=9 m=44
